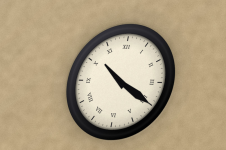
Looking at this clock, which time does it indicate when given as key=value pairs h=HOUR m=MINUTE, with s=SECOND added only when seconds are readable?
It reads h=10 m=20
